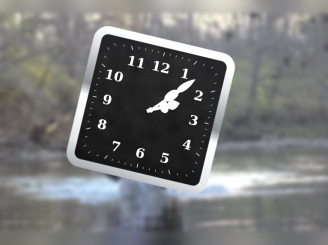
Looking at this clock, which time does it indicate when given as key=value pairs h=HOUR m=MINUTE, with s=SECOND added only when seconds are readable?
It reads h=2 m=7
